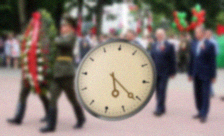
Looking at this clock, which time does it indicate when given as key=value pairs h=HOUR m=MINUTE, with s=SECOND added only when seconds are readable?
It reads h=5 m=21
